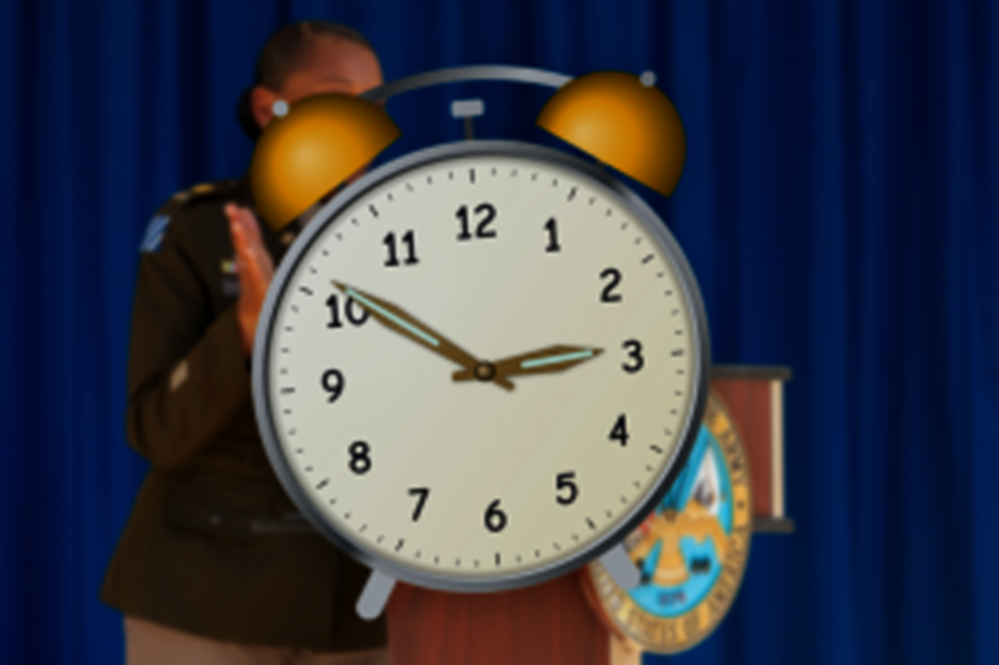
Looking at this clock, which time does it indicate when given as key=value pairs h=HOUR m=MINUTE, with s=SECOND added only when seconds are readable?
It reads h=2 m=51
